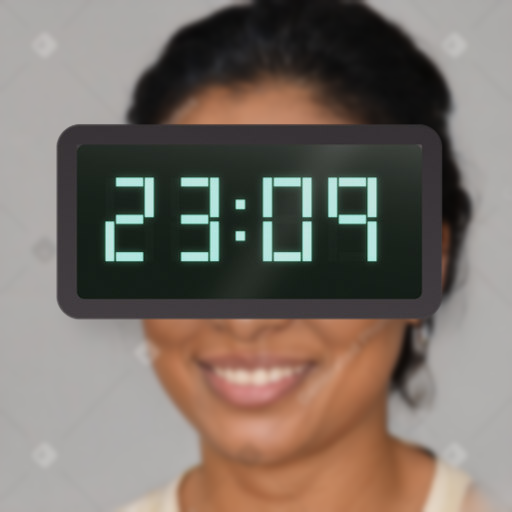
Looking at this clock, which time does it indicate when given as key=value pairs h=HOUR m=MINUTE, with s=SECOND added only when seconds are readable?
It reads h=23 m=9
